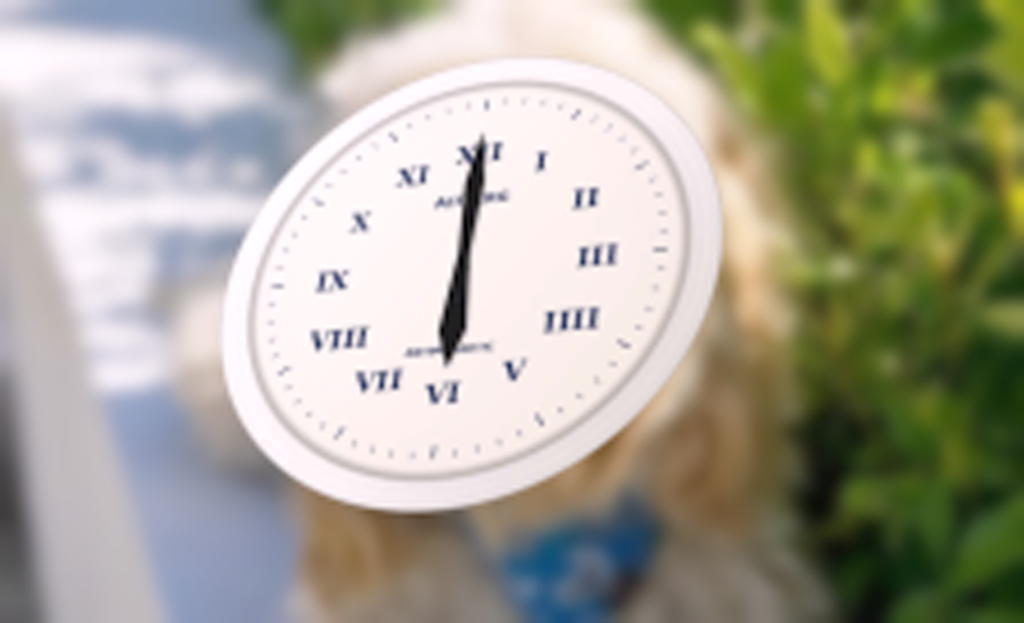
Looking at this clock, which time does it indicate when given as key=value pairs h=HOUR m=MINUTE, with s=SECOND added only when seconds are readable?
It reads h=6 m=0
